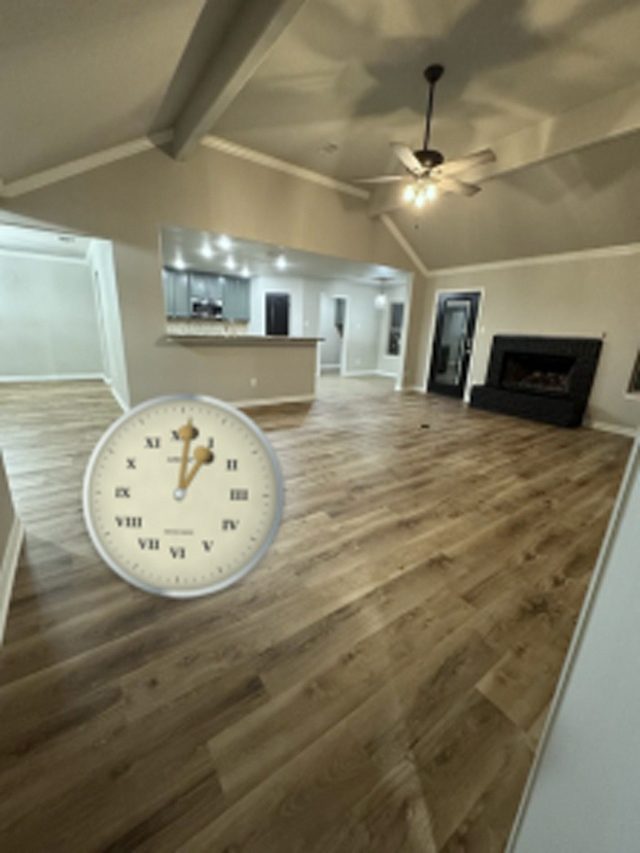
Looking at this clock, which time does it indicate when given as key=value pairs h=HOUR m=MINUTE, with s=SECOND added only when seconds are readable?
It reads h=1 m=1
